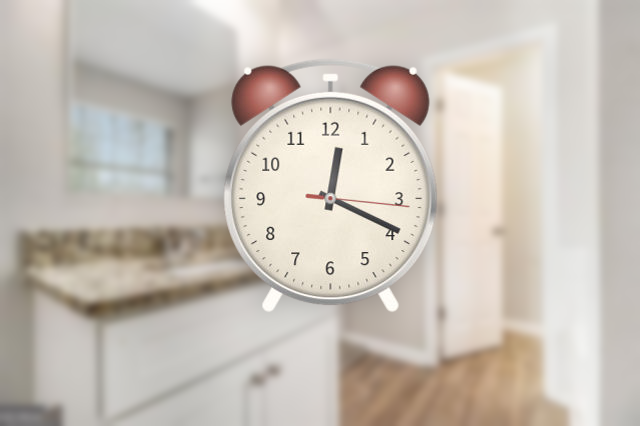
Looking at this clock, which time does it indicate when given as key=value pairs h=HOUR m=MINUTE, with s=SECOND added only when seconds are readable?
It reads h=12 m=19 s=16
